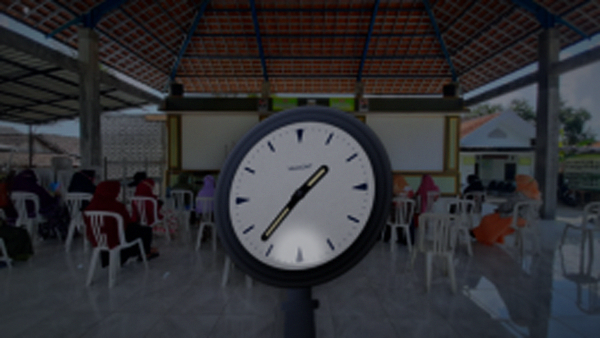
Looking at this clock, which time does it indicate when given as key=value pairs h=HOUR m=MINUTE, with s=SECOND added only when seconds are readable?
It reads h=1 m=37
